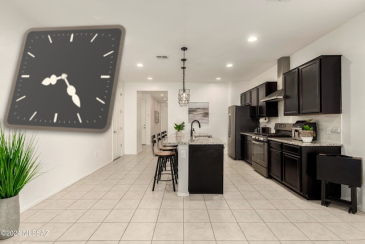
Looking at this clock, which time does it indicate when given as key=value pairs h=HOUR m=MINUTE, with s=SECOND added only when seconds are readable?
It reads h=8 m=24
